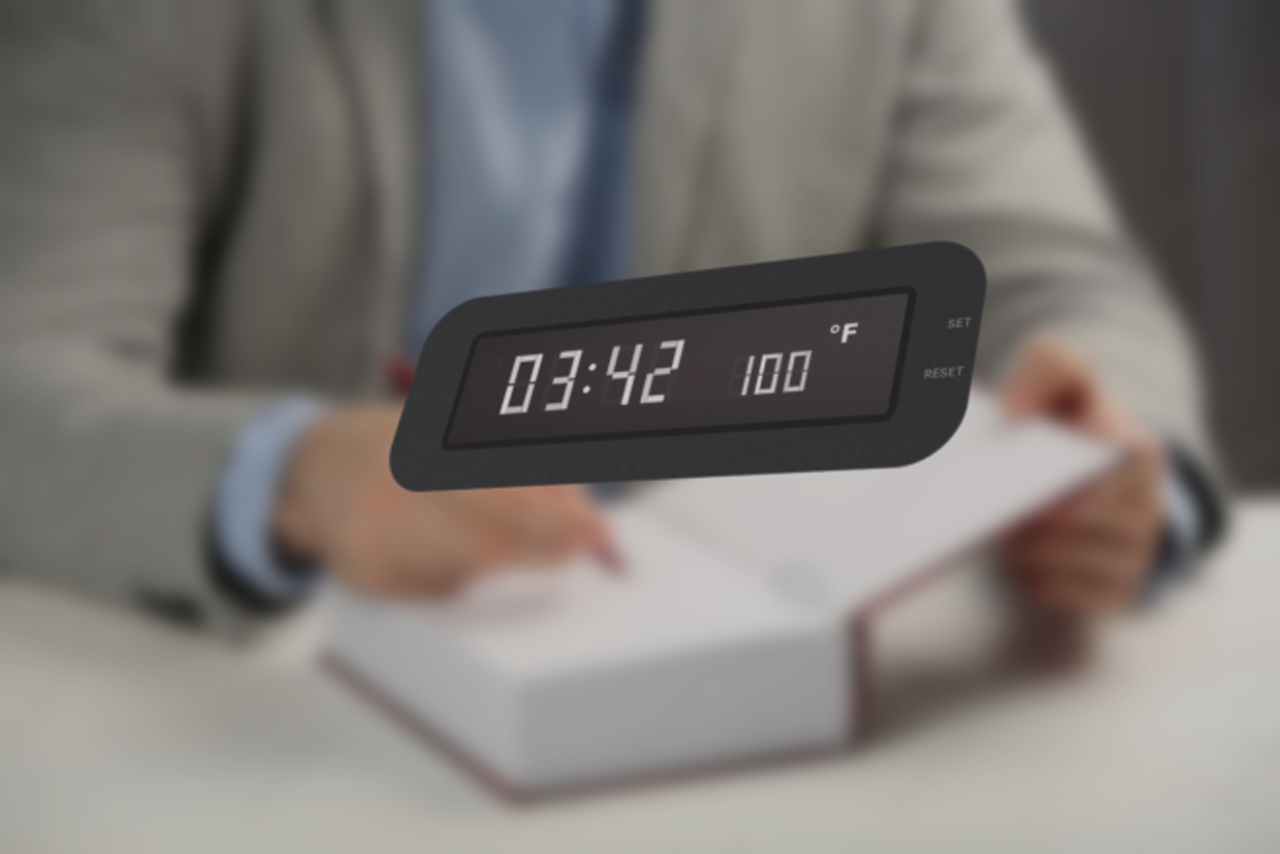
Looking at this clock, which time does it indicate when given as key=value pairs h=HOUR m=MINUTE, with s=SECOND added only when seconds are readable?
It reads h=3 m=42
